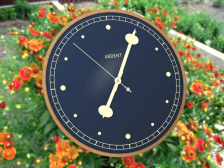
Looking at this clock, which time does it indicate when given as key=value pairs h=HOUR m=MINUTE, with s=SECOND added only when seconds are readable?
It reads h=7 m=4 s=53
